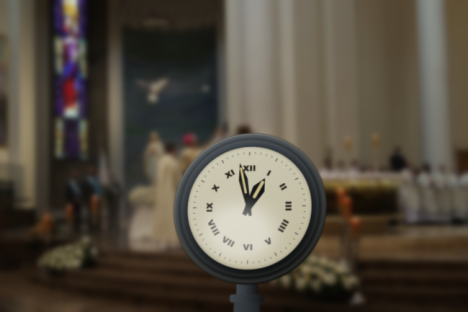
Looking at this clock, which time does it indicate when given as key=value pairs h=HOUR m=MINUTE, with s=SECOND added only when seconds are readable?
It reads h=12 m=58
